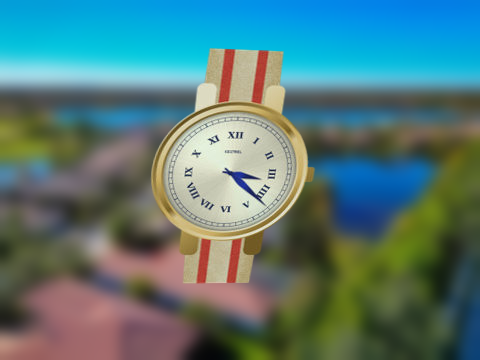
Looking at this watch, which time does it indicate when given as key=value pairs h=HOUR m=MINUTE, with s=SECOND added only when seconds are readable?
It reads h=3 m=22
